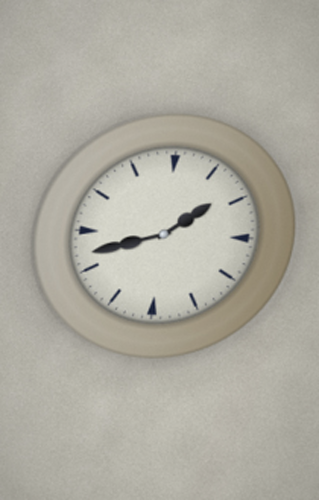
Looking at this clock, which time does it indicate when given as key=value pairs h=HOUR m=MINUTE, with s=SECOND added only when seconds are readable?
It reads h=1 m=42
